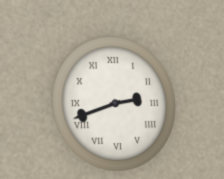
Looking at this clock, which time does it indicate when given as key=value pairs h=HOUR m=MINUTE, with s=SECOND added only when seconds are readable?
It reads h=2 m=42
